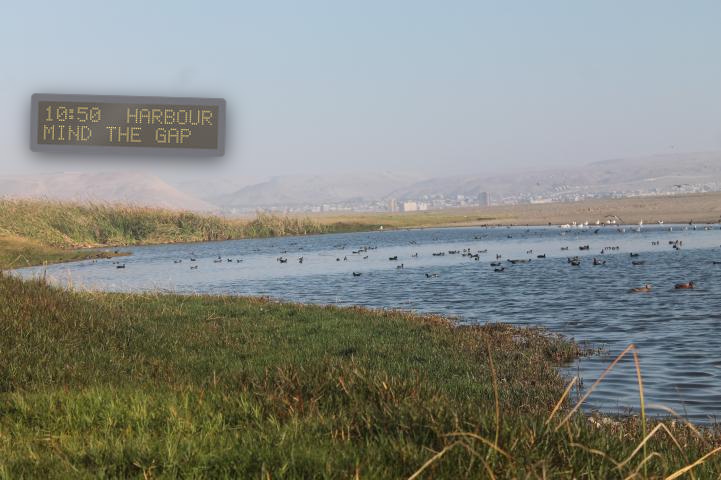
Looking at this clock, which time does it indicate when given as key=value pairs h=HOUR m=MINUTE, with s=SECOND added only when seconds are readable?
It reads h=10 m=50
